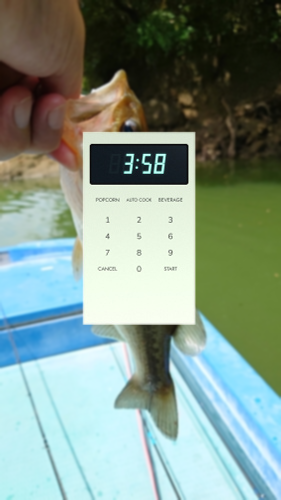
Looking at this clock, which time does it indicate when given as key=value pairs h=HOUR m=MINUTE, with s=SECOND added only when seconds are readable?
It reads h=3 m=58
